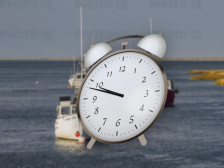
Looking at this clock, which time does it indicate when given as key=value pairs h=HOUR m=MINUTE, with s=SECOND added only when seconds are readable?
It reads h=9 m=48
